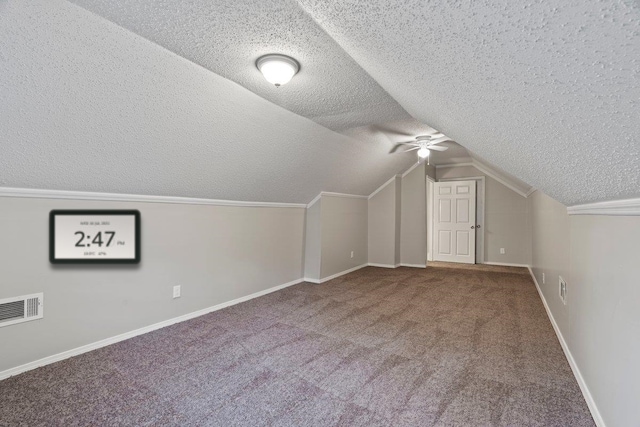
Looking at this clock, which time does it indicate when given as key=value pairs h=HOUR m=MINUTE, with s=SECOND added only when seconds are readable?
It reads h=2 m=47
